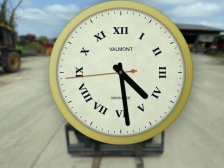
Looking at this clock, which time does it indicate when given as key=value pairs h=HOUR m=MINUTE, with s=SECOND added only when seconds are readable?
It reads h=4 m=28 s=44
